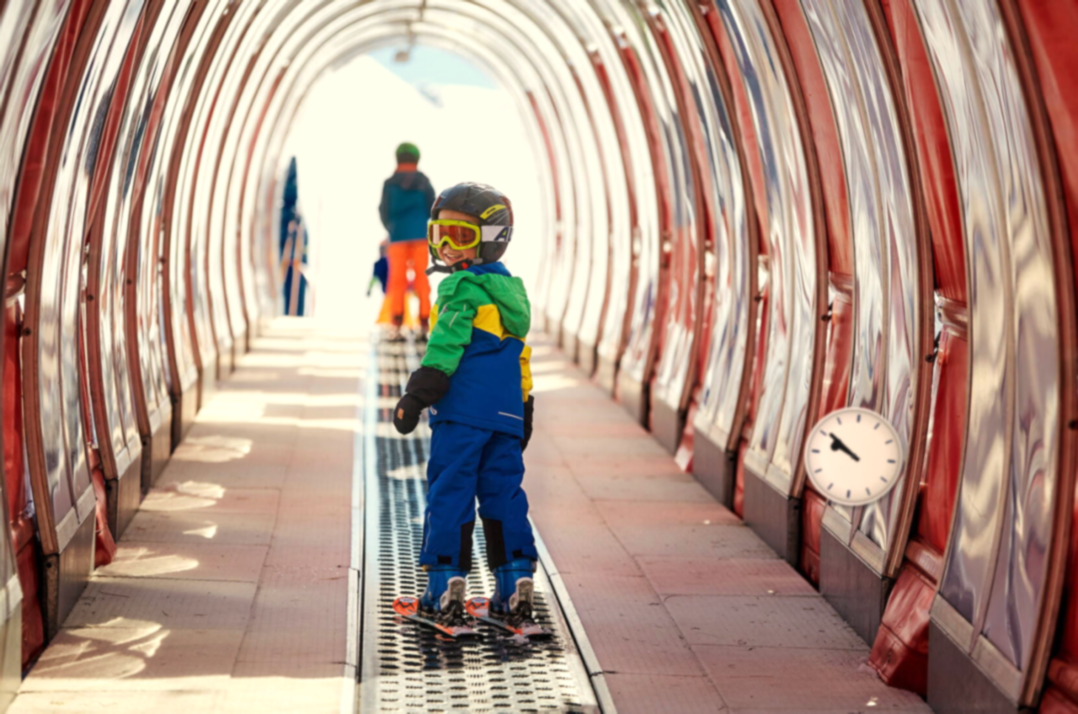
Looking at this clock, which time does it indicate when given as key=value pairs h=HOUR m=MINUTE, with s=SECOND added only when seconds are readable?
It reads h=9 m=51
